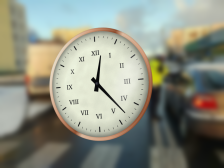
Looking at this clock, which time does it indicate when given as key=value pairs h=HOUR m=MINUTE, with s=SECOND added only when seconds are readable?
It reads h=12 m=23
